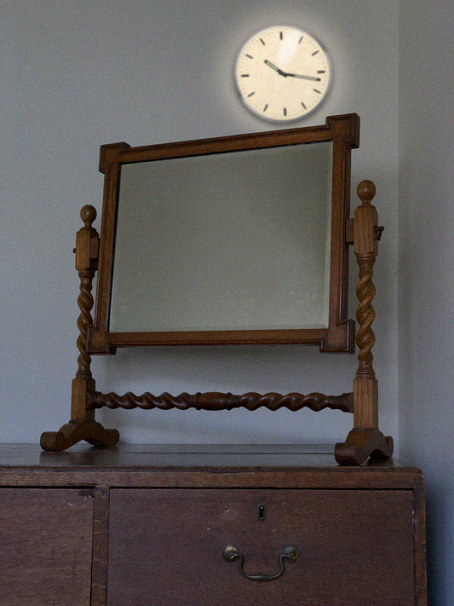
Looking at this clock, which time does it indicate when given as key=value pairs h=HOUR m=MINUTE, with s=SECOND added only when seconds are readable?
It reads h=10 m=17
